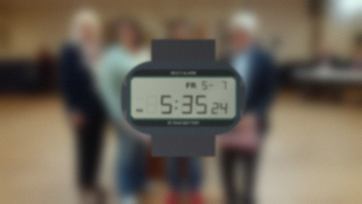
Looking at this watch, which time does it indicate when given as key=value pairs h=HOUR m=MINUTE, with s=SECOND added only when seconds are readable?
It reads h=5 m=35
